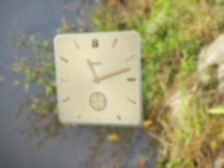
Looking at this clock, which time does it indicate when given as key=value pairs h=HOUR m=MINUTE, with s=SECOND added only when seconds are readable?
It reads h=11 m=12
